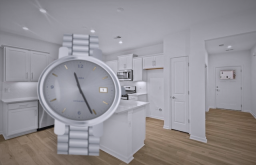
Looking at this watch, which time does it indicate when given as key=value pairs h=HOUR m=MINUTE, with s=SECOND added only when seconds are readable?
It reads h=11 m=26
